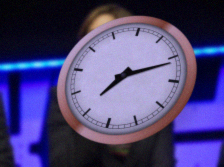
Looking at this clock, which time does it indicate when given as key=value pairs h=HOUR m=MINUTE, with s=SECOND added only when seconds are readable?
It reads h=7 m=11
